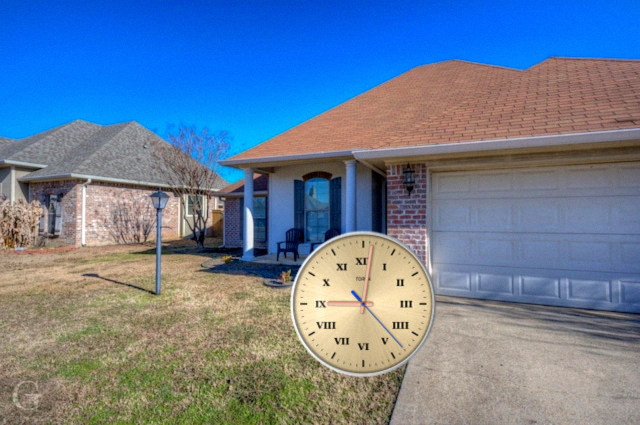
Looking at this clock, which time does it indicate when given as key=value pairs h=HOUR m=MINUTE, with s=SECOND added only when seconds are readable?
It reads h=9 m=1 s=23
